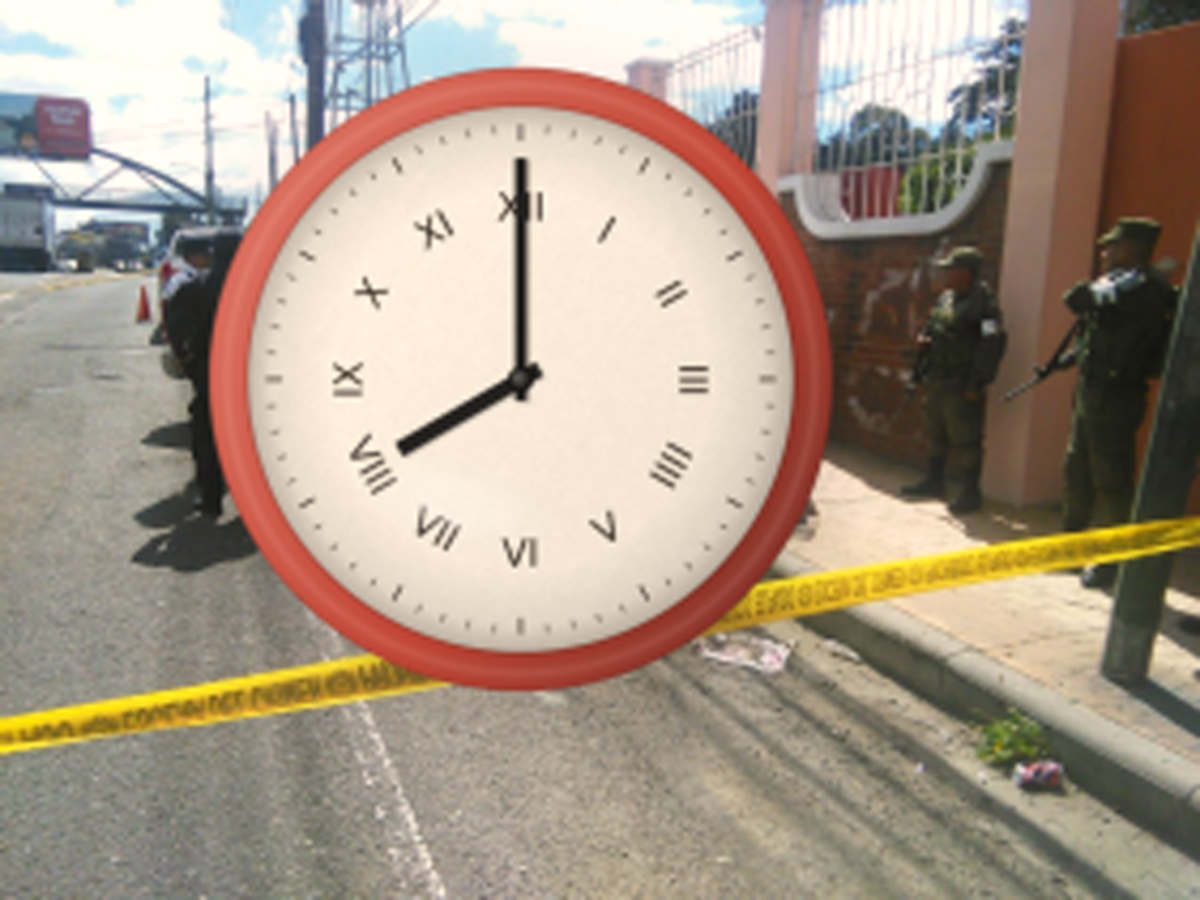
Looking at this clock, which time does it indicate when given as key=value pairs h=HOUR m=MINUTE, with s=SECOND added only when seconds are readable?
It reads h=8 m=0
